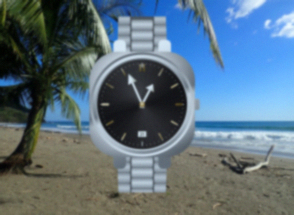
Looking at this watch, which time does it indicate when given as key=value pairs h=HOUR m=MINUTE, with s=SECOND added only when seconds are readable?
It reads h=12 m=56
